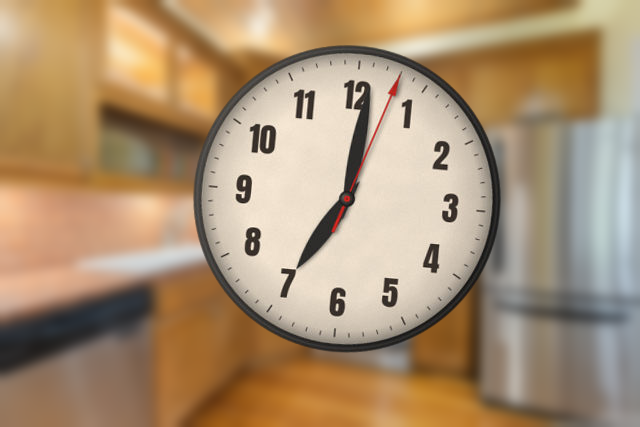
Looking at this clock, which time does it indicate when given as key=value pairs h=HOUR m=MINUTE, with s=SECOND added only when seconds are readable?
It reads h=7 m=1 s=3
